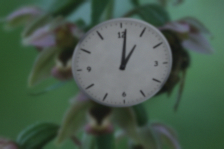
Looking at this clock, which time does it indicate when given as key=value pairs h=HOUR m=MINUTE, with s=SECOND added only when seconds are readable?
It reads h=1 m=1
